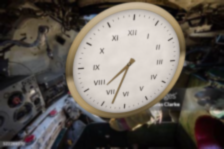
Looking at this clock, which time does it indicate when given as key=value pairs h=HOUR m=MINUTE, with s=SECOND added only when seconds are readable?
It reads h=7 m=33
